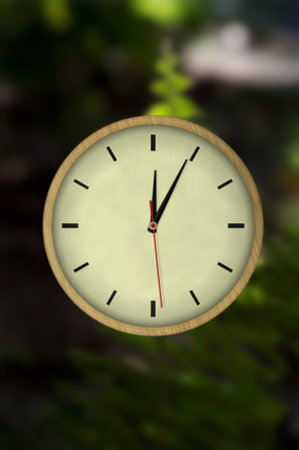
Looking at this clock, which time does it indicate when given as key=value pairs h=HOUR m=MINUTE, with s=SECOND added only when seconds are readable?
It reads h=12 m=4 s=29
